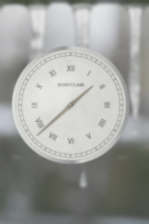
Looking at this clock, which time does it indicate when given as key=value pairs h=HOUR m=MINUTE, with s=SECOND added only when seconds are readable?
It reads h=1 m=38
